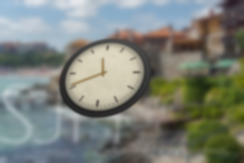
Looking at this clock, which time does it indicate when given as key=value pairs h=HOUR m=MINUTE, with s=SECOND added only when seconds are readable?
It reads h=11 m=41
